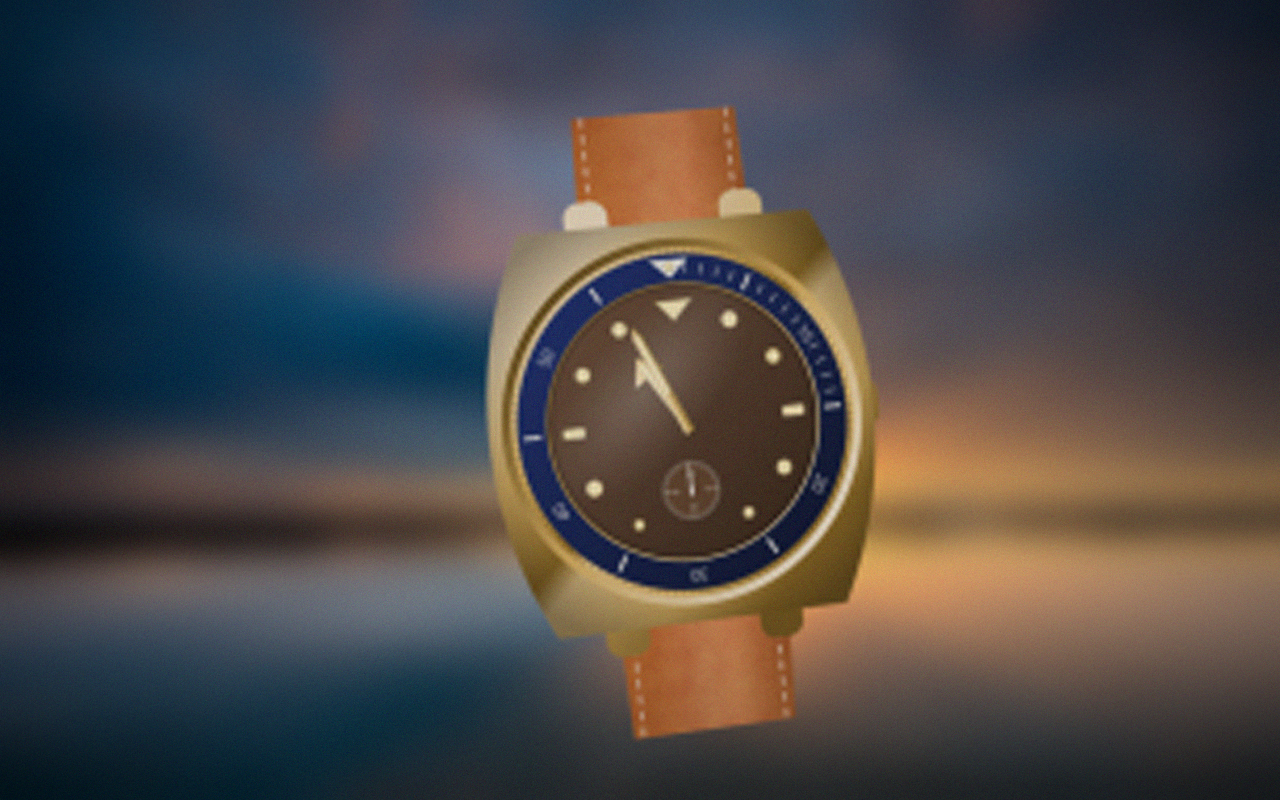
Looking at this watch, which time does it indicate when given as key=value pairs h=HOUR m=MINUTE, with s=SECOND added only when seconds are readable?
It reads h=10 m=56
